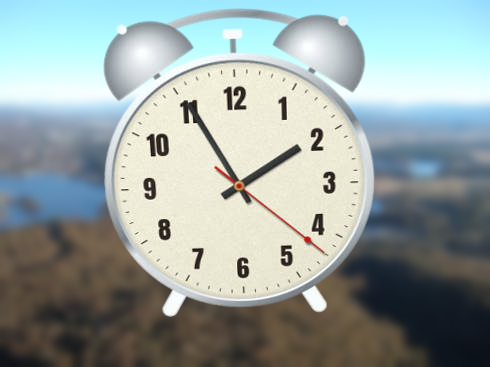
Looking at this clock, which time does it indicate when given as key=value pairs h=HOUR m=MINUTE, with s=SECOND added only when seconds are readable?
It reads h=1 m=55 s=22
